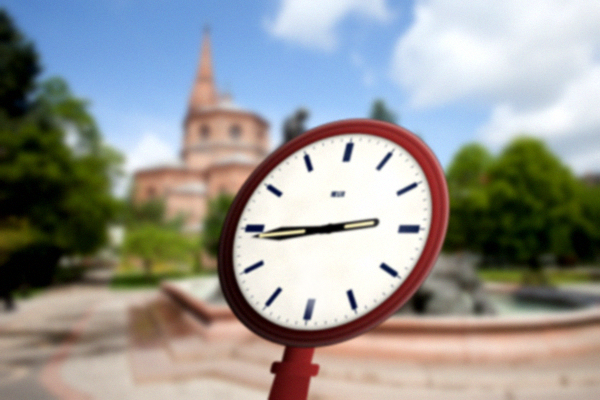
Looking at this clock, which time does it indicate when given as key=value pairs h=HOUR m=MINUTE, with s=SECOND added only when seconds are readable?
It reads h=2 m=44
